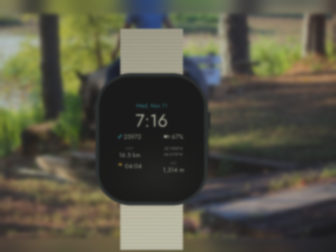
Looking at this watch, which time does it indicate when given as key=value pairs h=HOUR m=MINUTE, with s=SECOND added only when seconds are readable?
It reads h=7 m=16
